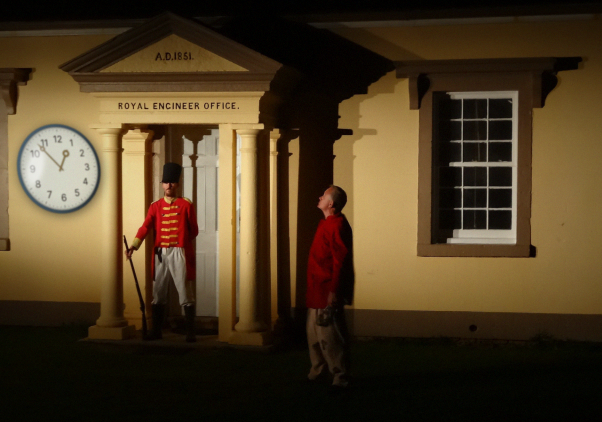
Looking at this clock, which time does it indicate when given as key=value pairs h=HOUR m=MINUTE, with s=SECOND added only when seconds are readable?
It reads h=12 m=53
